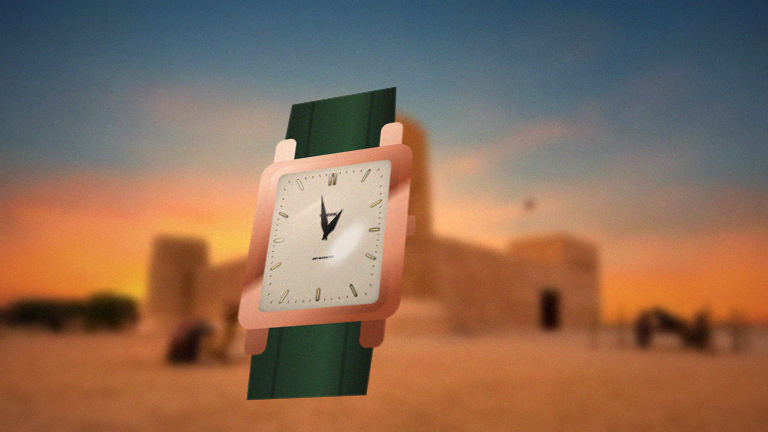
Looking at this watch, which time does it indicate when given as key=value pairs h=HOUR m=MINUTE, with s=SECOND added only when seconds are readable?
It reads h=12 m=58
